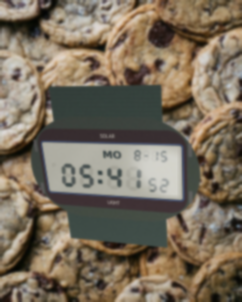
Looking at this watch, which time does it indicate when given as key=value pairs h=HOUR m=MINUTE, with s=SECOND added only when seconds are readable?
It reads h=5 m=41 s=52
